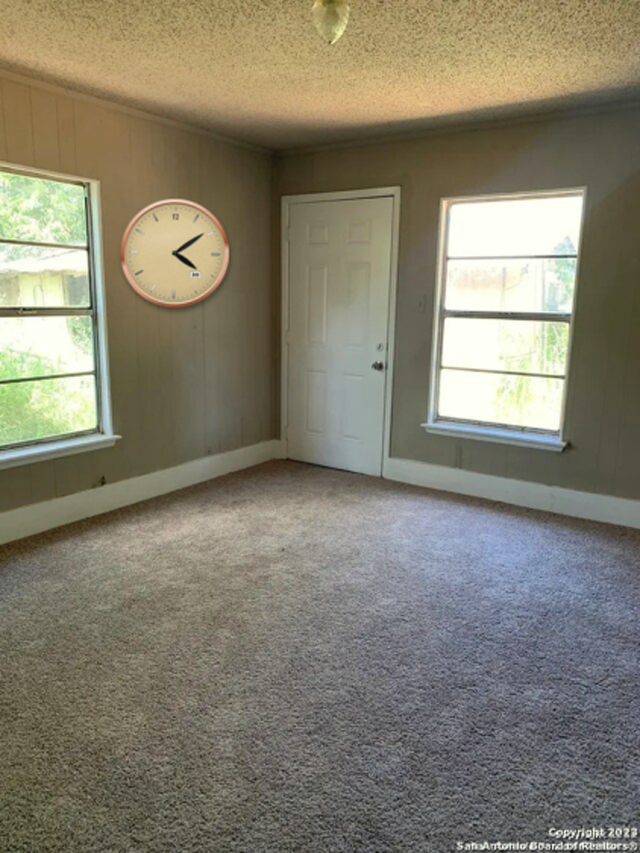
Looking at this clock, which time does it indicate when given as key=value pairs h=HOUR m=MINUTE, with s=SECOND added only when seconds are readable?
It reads h=4 m=9
